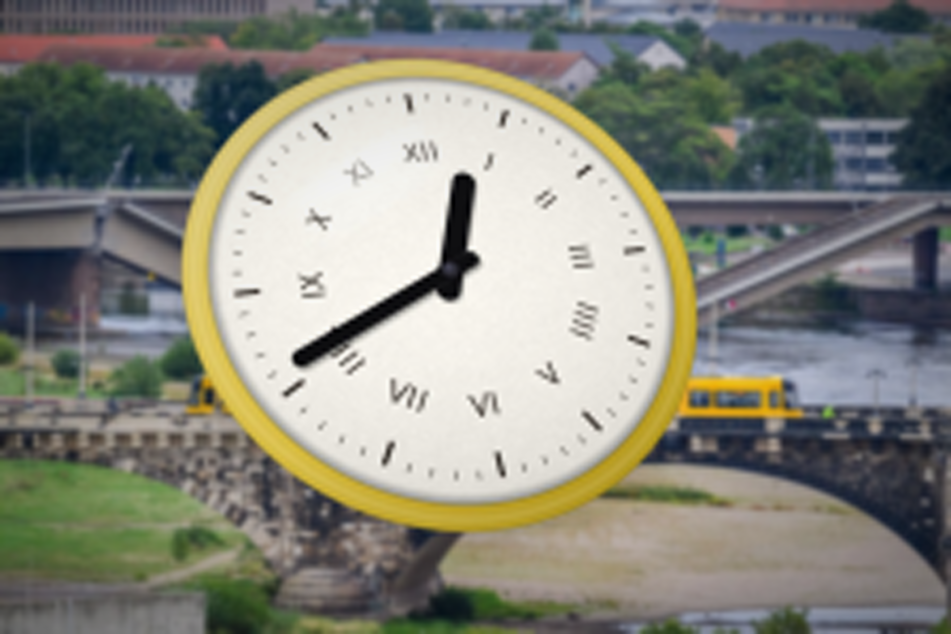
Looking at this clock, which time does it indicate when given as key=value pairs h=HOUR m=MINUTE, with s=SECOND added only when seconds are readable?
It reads h=12 m=41
